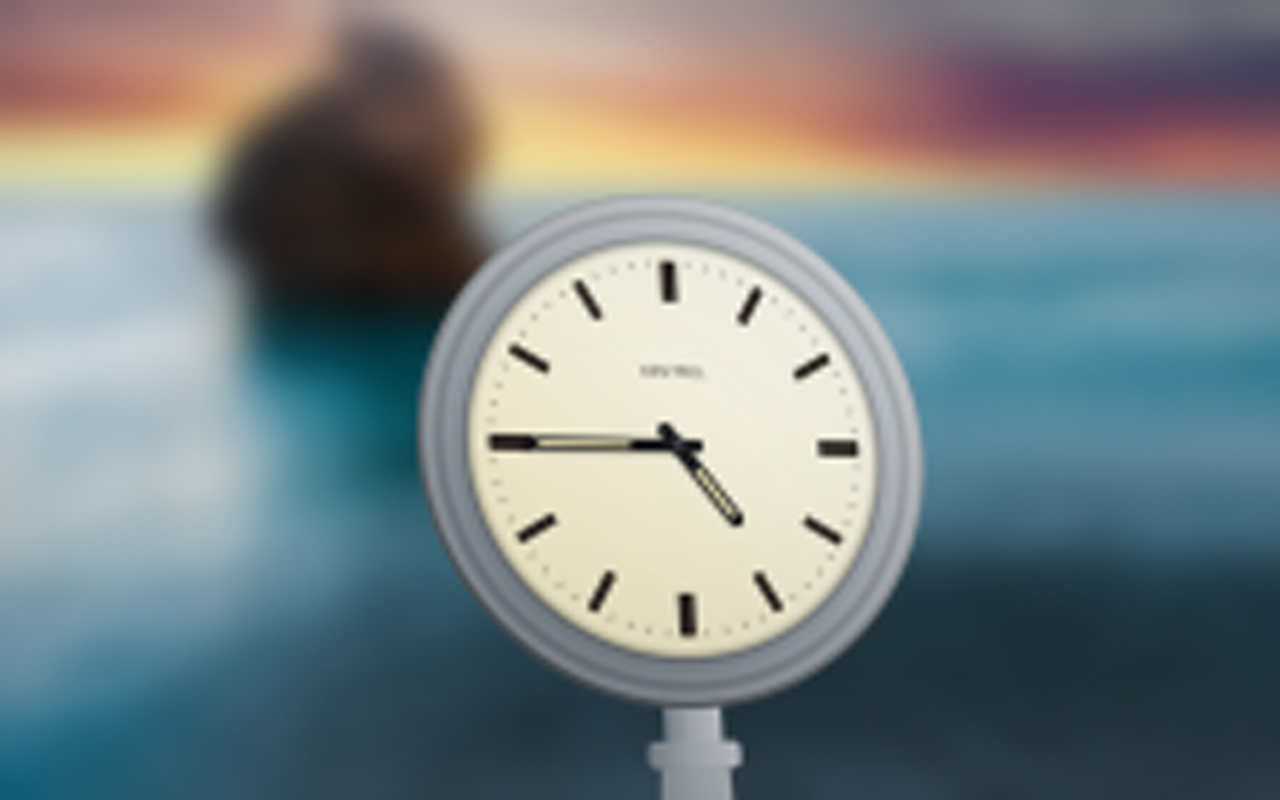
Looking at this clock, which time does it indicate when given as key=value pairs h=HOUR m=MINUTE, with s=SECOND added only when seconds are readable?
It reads h=4 m=45
